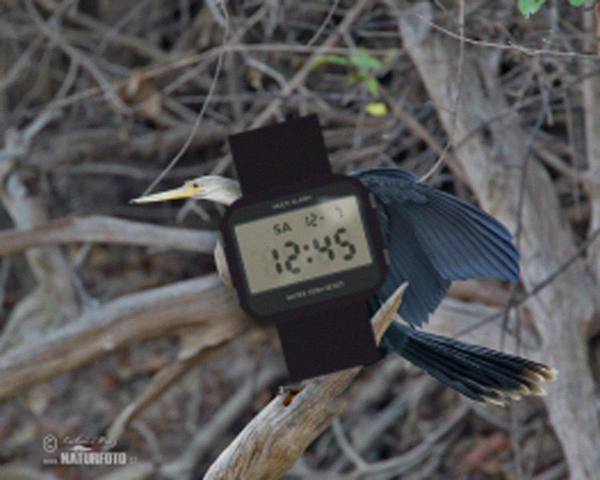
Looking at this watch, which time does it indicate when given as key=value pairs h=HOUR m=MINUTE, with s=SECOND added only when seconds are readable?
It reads h=12 m=45
